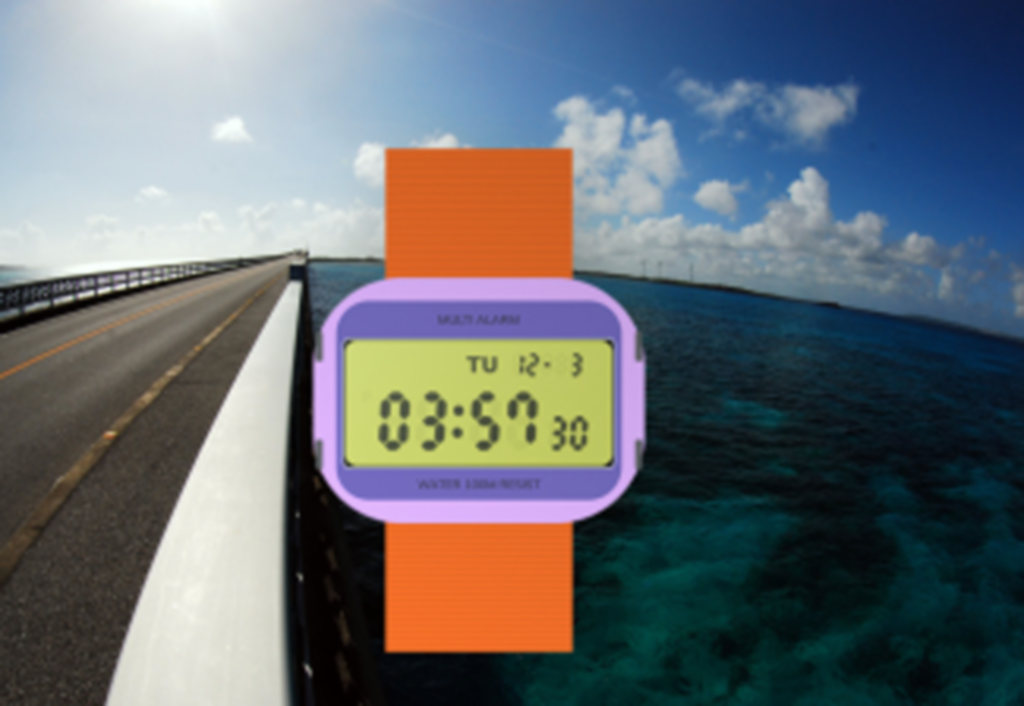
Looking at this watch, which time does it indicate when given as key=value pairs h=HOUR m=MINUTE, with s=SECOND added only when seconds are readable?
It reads h=3 m=57 s=30
